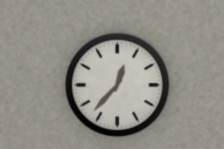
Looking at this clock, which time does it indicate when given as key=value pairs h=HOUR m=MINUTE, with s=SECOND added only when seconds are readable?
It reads h=12 m=37
